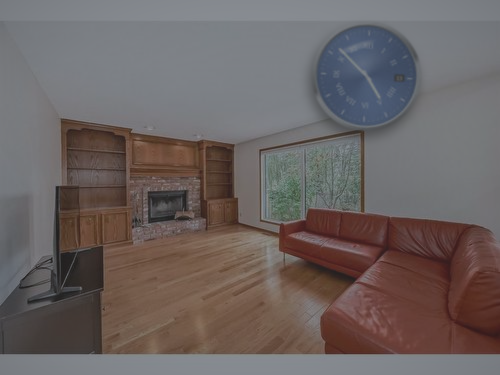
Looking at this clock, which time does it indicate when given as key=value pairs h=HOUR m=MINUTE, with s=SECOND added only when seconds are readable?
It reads h=4 m=52
